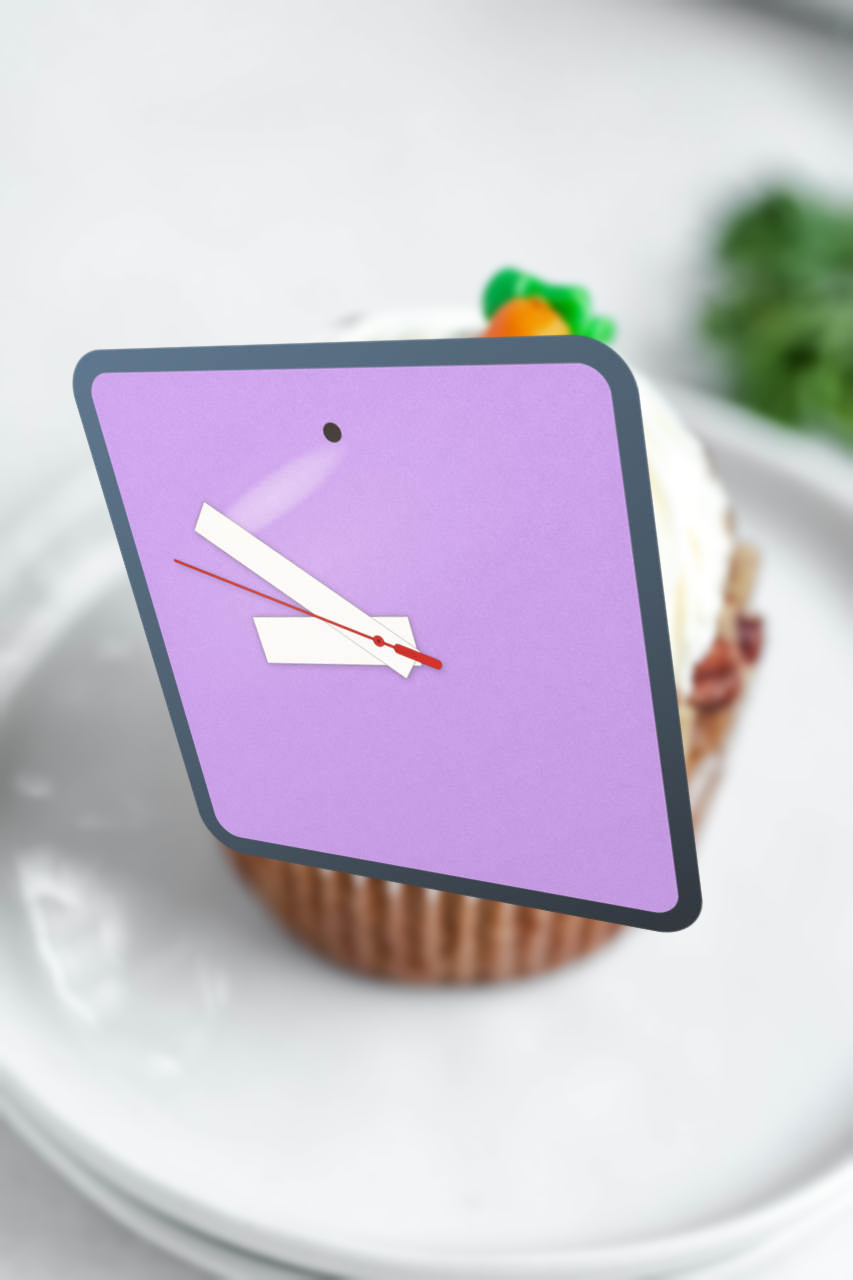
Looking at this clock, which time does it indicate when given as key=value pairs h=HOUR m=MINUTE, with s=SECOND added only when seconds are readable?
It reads h=8 m=50 s=48
